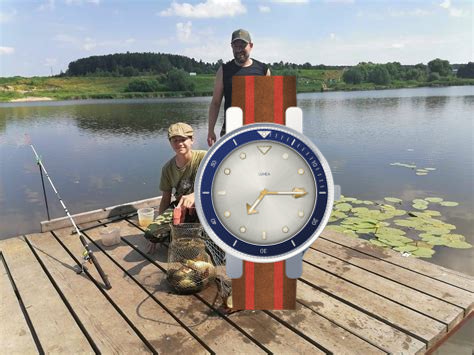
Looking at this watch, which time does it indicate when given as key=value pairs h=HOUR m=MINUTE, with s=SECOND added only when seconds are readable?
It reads h=7 m=15
